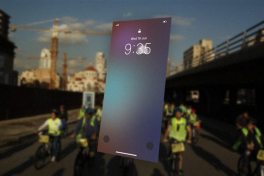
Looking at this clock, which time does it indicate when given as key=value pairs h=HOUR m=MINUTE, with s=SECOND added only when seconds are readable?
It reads h=9 m=35
